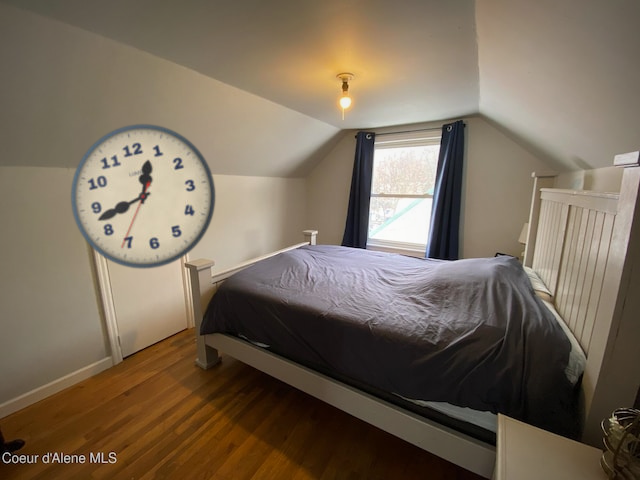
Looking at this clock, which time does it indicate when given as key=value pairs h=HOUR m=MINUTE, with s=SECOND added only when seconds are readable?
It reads h=12 m=42 s=36
